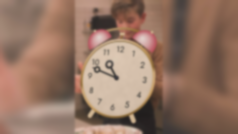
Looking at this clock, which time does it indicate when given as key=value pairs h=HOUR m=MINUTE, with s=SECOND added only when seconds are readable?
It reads h=10 m=48
